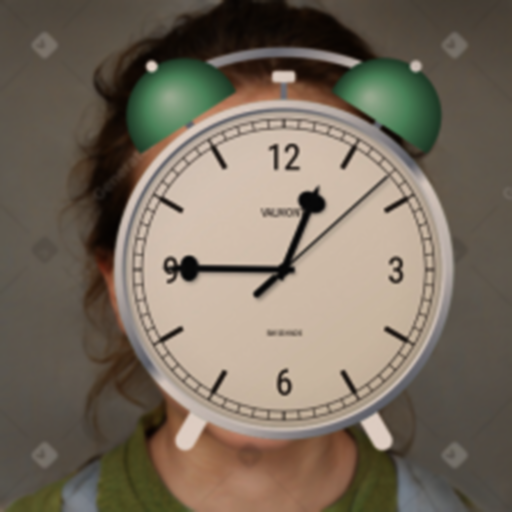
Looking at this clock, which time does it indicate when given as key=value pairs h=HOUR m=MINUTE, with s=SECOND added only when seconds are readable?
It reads h=12 m=45 s=8
